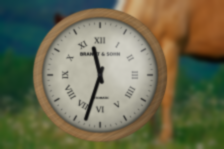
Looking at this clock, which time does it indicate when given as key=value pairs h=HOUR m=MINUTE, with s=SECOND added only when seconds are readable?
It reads h=11 m=33
